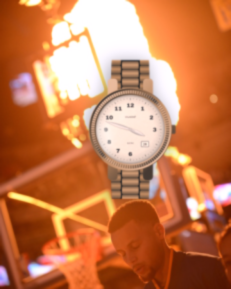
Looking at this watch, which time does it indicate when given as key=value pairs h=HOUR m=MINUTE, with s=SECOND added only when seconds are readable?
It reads h=3 m=48
